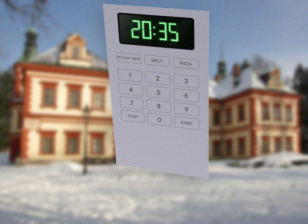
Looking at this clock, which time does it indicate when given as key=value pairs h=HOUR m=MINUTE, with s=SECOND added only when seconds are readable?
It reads h=20 m=35
